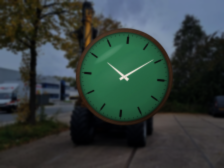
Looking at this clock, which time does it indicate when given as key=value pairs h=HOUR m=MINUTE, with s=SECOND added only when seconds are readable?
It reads h=10 m=9
